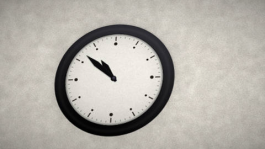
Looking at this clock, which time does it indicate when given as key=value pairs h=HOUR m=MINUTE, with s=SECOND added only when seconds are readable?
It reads h=10 m=52
